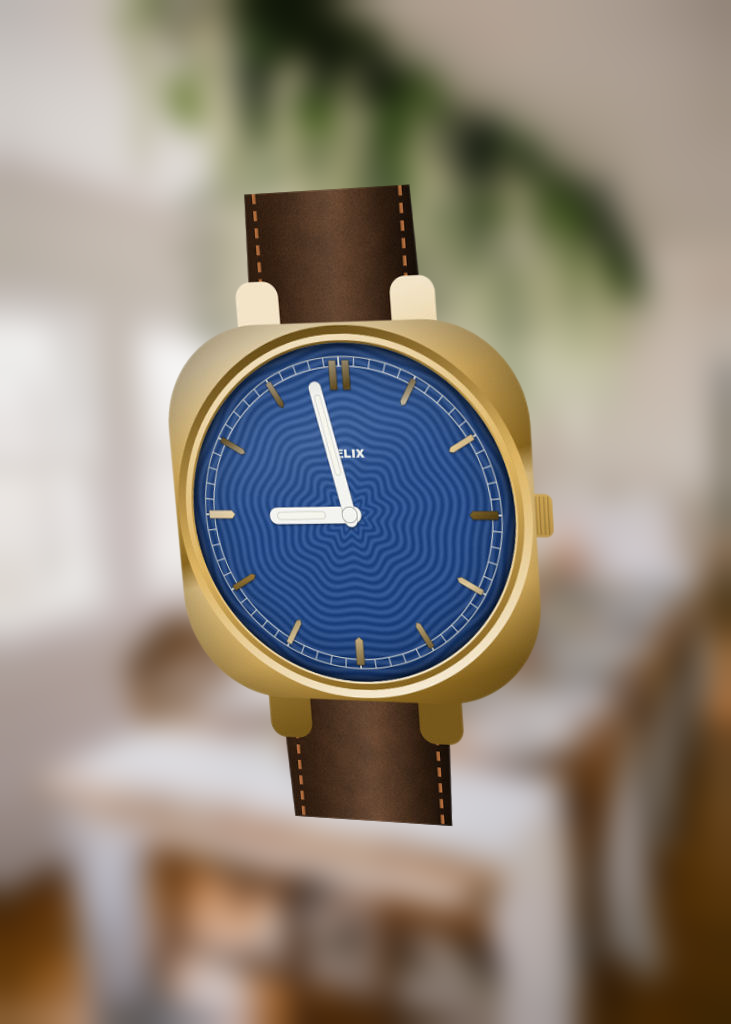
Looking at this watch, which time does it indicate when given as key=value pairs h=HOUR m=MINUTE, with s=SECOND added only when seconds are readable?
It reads h=8 m=58
